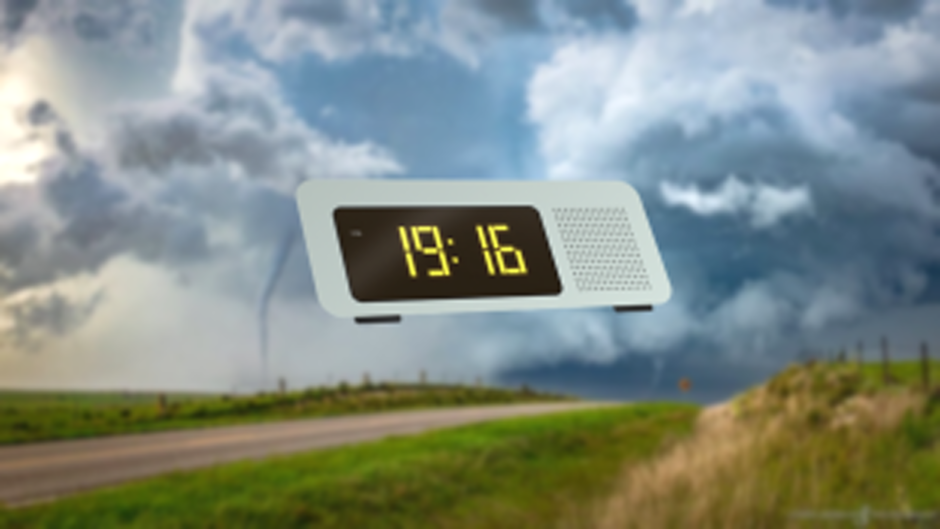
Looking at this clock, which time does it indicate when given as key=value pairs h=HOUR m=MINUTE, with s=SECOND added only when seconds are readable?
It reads h=19 m=16
